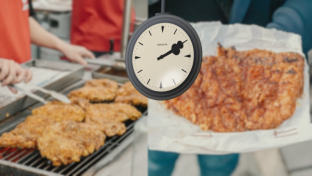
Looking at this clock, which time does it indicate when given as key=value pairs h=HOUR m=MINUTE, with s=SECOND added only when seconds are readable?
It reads h=2 m=10
